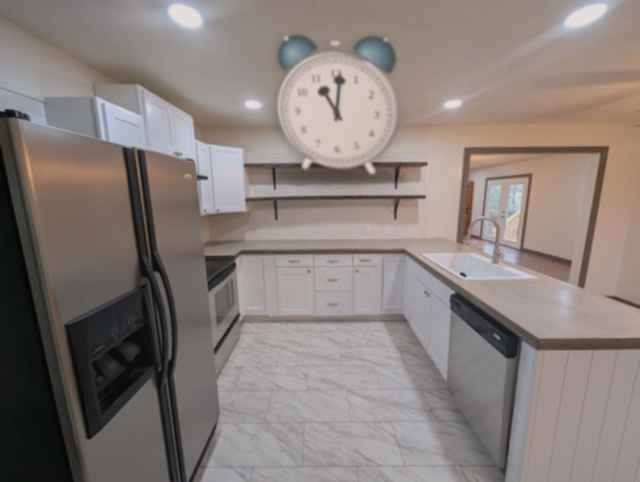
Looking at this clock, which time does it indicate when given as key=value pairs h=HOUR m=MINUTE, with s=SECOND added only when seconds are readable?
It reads h=11 m=1
